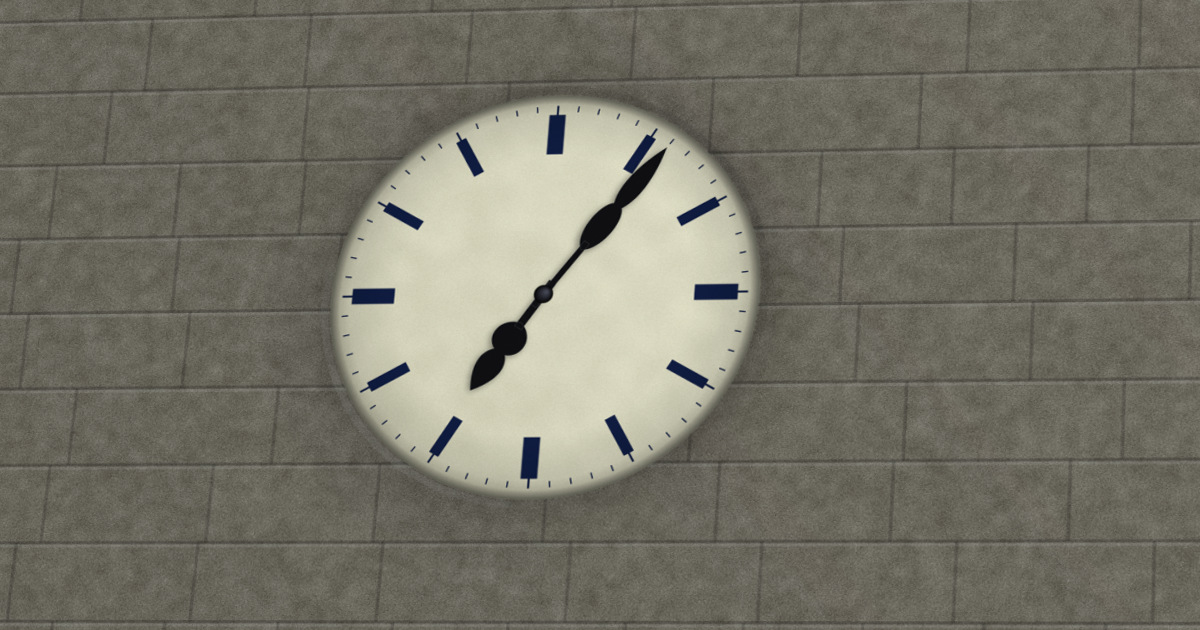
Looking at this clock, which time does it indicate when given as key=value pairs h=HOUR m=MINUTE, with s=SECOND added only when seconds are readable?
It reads h=7 m=6
